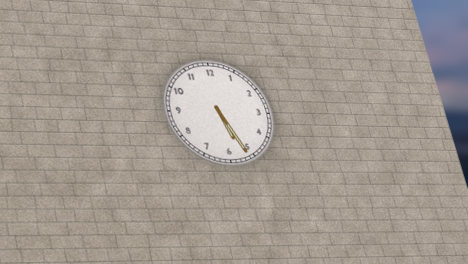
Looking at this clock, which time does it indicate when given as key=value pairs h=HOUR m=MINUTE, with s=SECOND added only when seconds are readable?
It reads h=5 m=26
